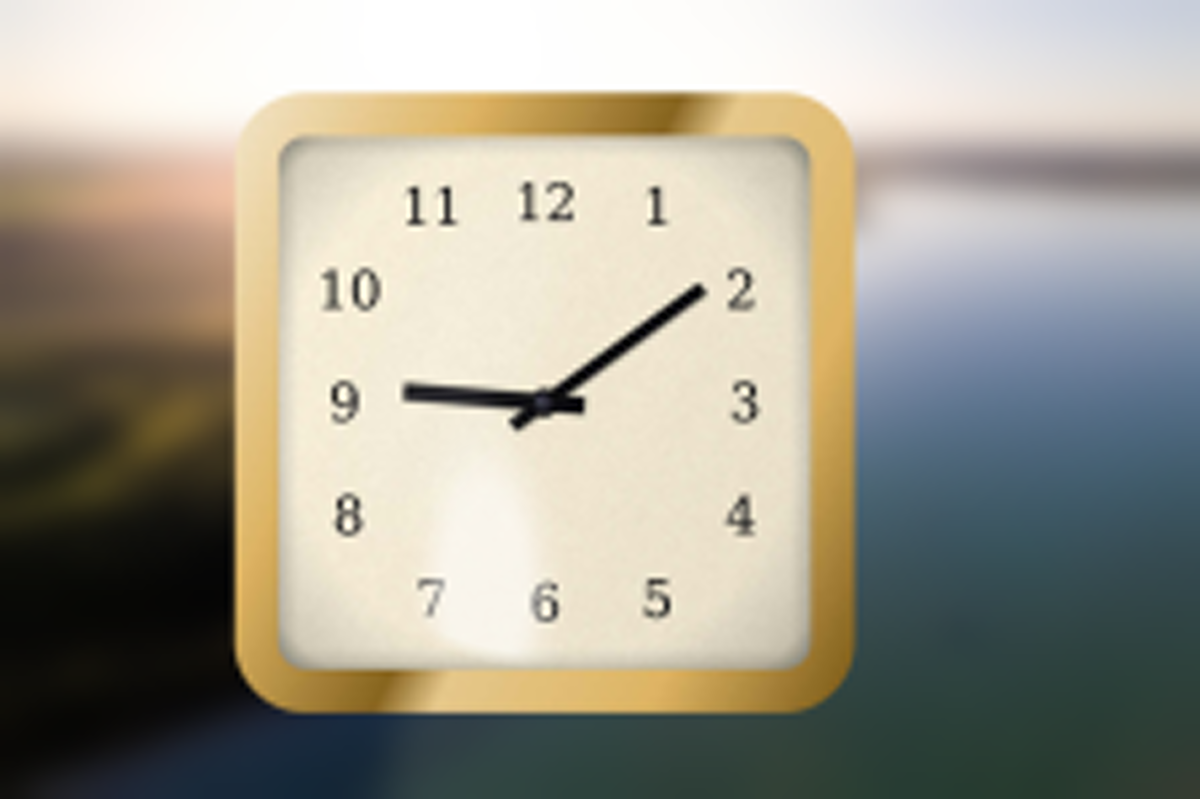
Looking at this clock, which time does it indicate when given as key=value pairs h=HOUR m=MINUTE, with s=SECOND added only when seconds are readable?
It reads h=9 m=9
